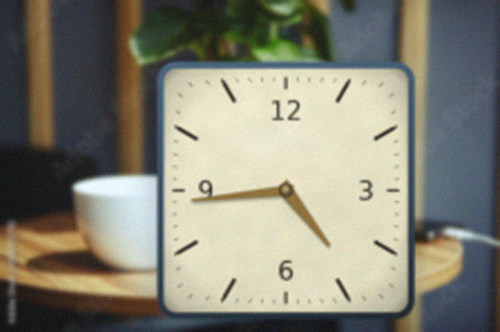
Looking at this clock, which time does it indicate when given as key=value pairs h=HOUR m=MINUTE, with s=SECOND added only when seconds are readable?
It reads h=4 m=44
